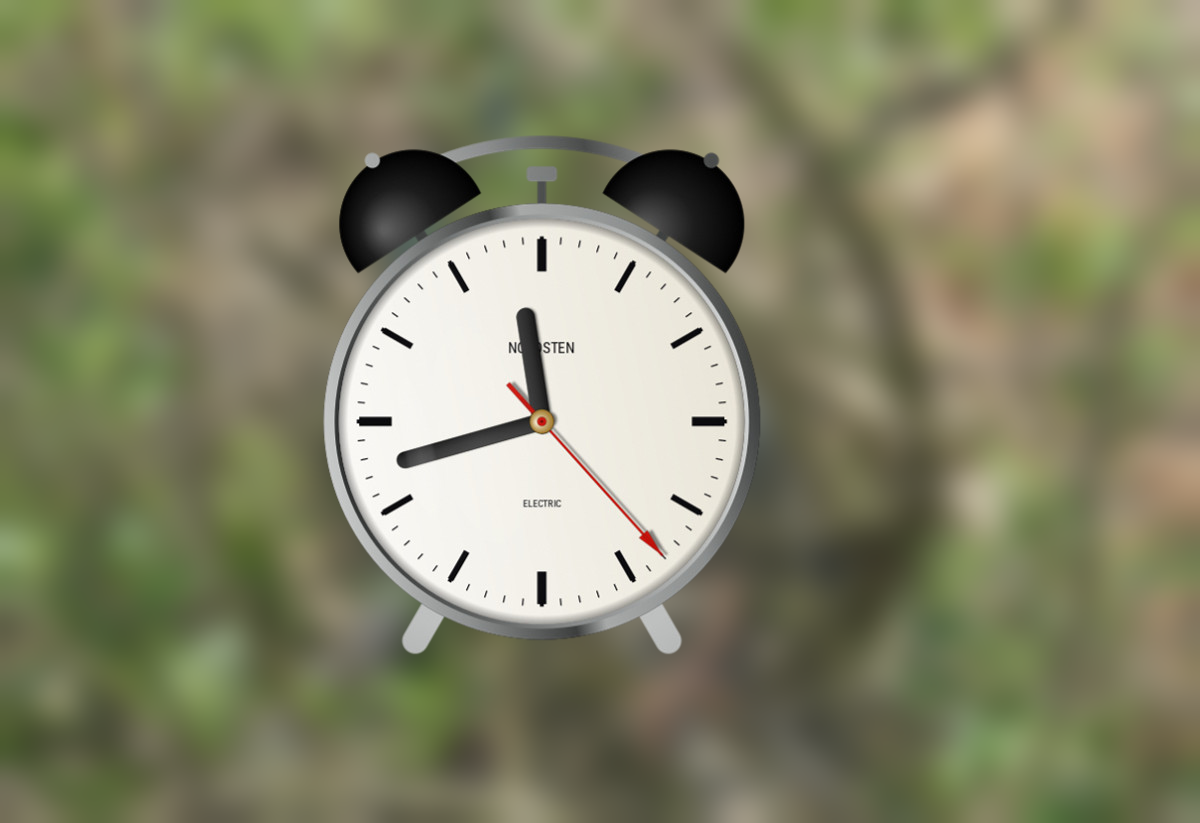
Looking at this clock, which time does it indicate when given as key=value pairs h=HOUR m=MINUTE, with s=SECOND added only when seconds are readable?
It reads h=11 m=42 s=23
